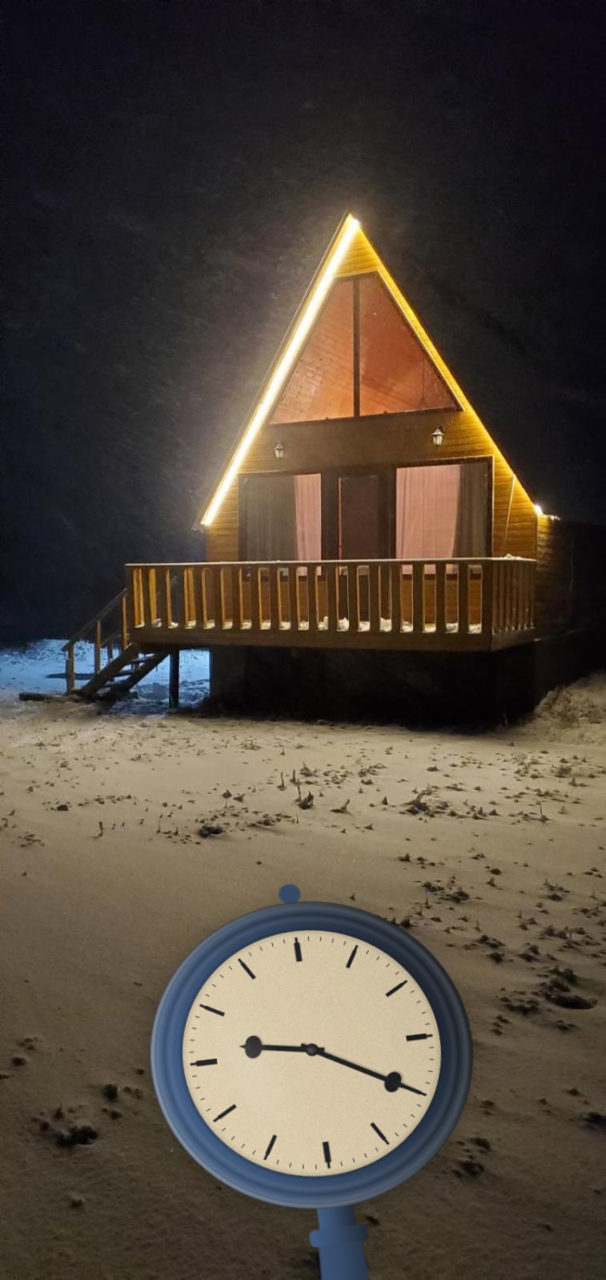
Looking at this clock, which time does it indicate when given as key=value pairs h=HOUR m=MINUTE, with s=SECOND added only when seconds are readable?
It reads h=9 m=20
